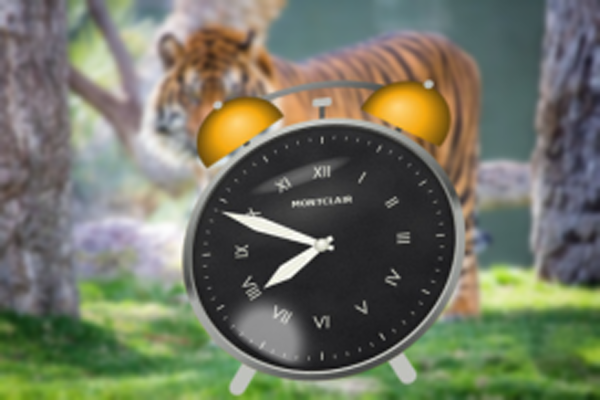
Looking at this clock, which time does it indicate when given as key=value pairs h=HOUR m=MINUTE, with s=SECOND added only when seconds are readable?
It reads h=7 m=49
